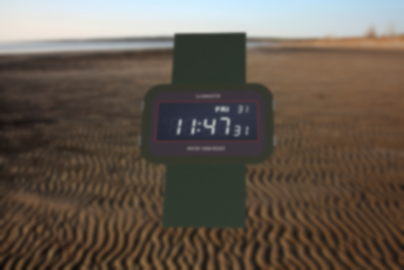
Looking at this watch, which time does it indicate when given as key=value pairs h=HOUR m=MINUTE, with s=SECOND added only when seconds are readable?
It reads h=11 m=47
